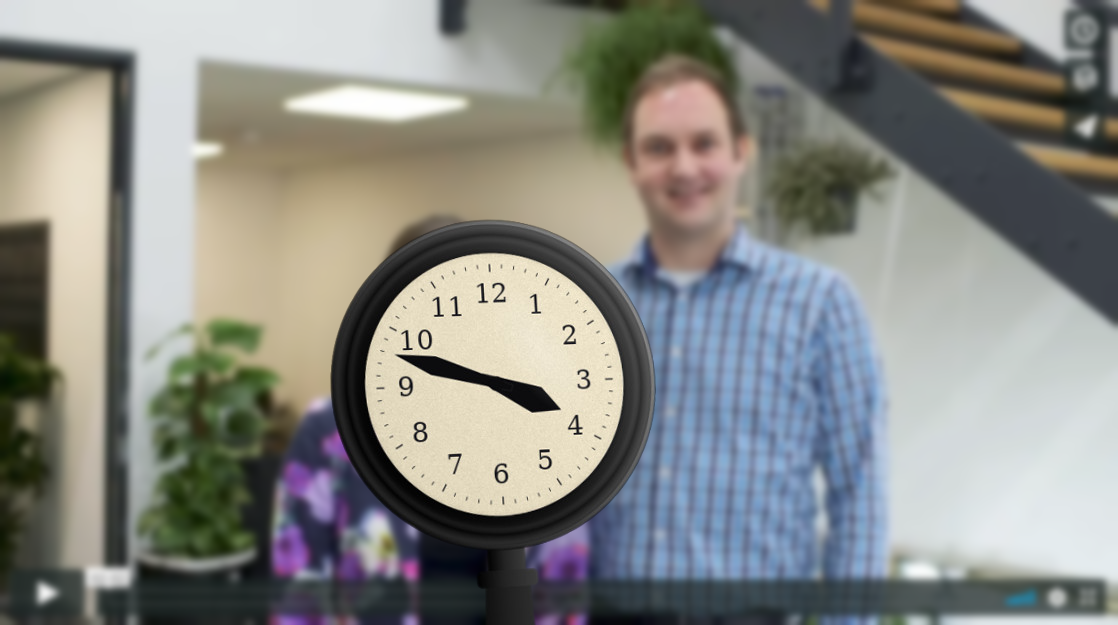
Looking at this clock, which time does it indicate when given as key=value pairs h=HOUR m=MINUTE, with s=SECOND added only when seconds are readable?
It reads h=3 m=48
